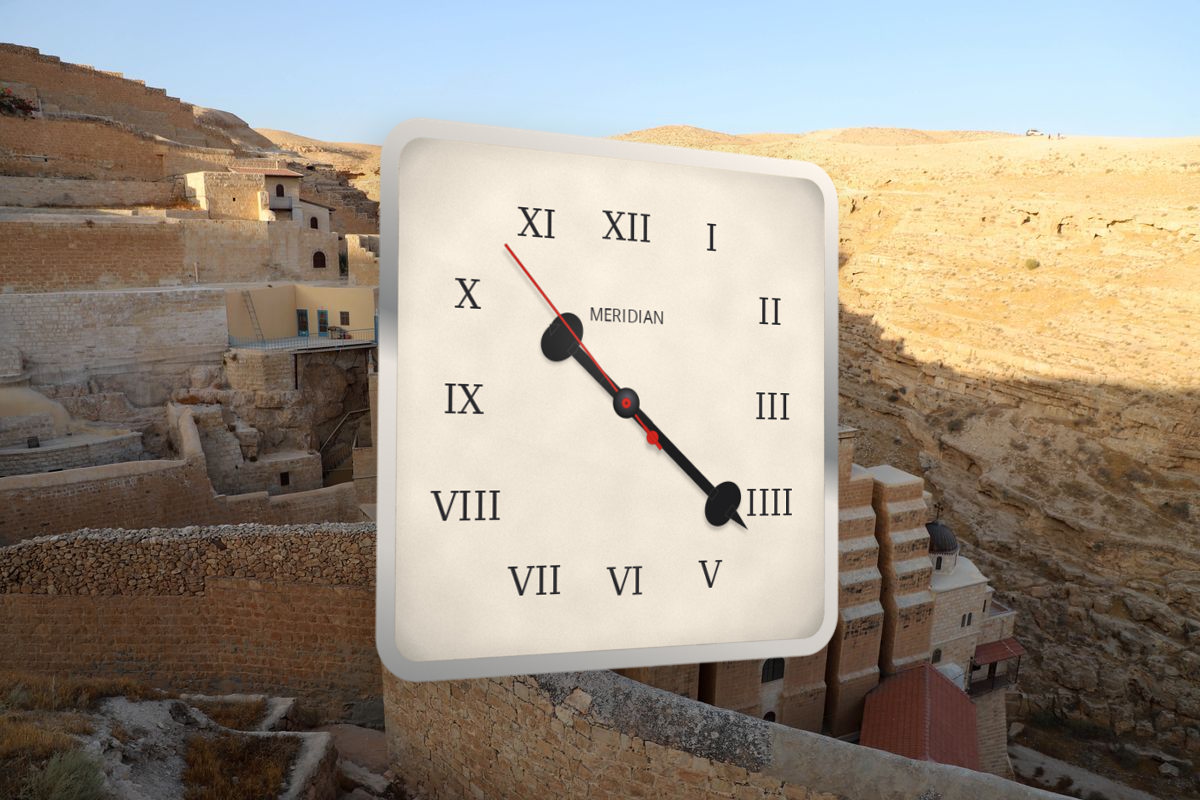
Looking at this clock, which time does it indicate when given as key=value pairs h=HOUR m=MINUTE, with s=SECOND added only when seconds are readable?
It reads h=10 m=21 s=53
